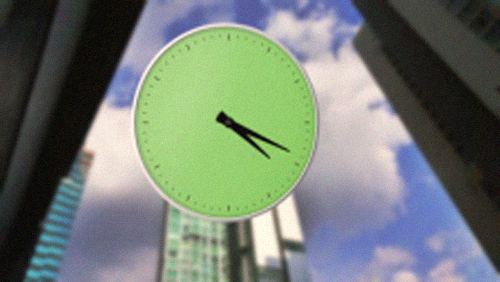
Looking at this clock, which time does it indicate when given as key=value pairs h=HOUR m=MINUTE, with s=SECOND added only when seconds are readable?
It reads h=4 m=19
